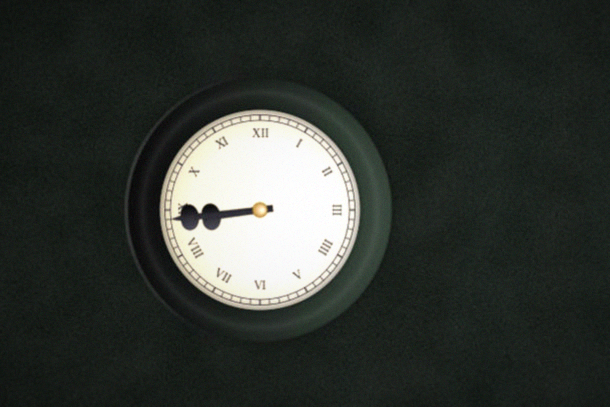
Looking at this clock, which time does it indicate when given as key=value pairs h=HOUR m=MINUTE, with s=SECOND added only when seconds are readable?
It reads h=8 m=44
